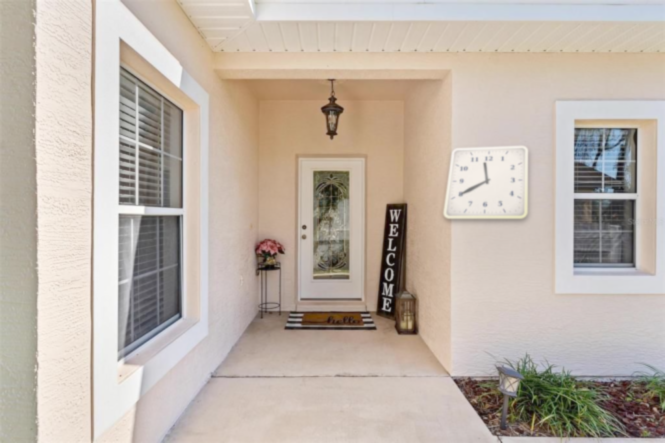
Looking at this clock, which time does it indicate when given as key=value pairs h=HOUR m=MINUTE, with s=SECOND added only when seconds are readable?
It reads h=11 m=40
